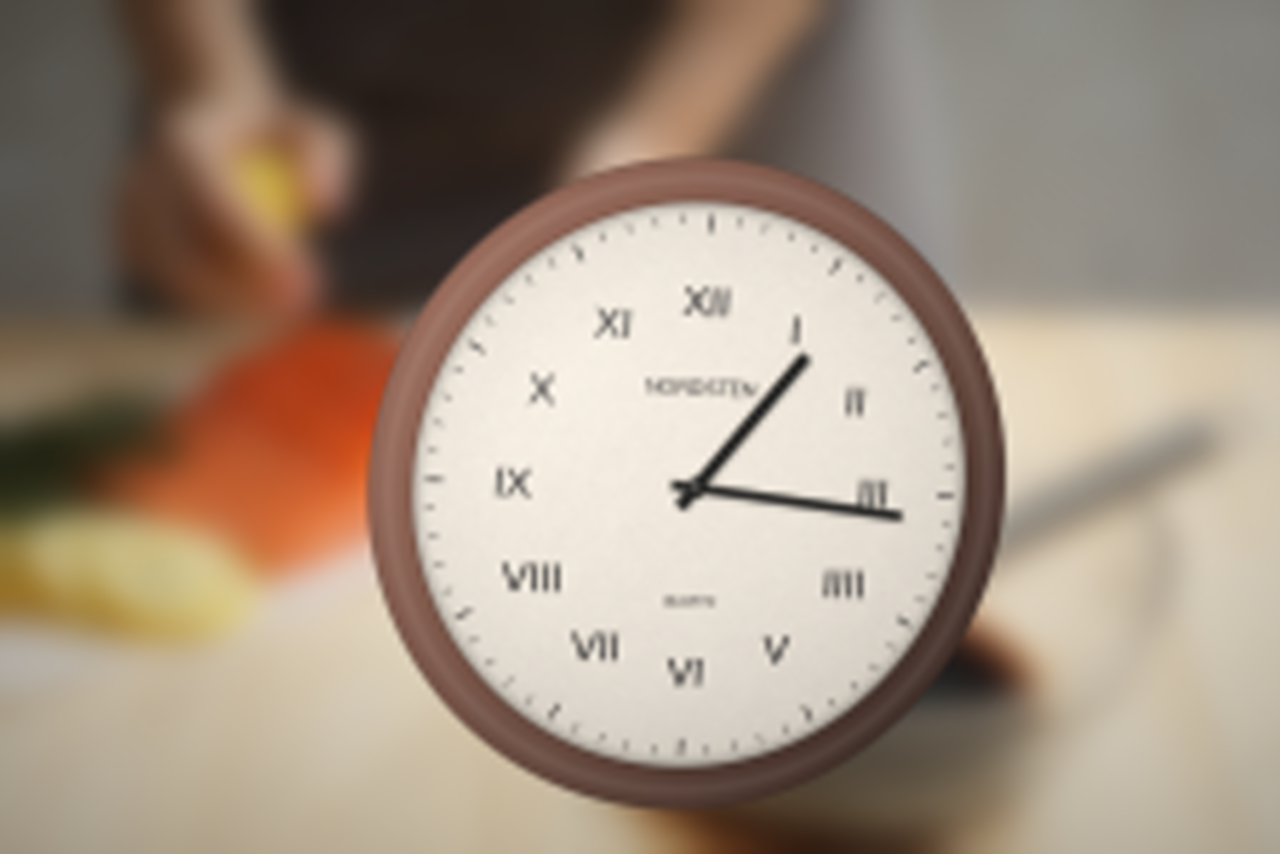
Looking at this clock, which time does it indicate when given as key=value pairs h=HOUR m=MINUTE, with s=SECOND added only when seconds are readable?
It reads h=1 m=16
